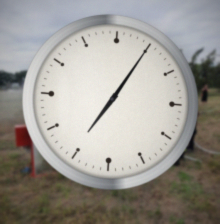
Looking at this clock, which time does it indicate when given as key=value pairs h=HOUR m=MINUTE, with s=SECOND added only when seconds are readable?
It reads h=7 m=5
